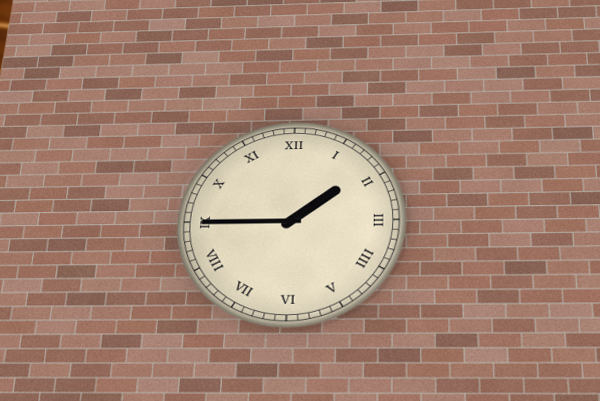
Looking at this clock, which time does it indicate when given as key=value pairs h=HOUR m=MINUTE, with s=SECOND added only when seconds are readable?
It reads h=1 m=45
